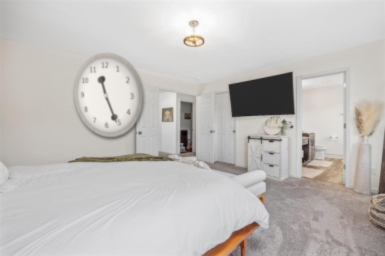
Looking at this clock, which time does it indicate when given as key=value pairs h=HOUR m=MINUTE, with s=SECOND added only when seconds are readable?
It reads h=11 m=26
